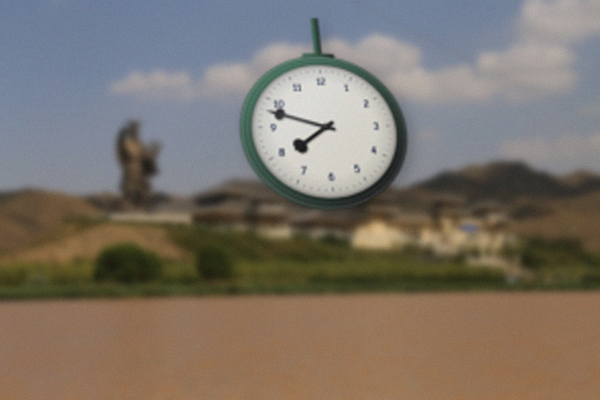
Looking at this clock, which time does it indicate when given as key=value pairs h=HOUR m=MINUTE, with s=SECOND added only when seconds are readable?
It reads h=7 m=48
